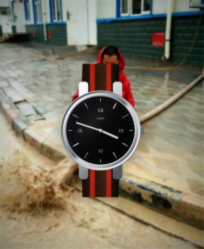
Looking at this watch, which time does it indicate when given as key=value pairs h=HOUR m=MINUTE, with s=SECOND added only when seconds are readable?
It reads h=3 m=48
